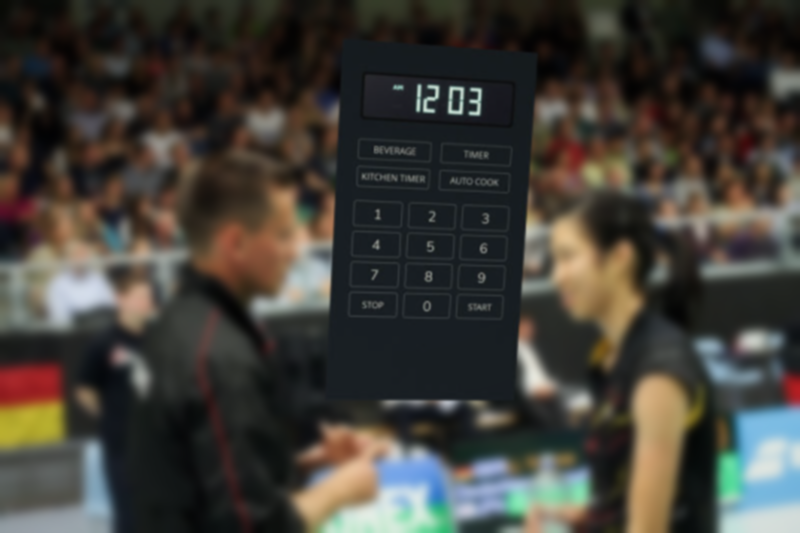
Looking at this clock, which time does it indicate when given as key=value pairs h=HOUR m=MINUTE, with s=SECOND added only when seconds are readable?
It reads h=12 m=3
